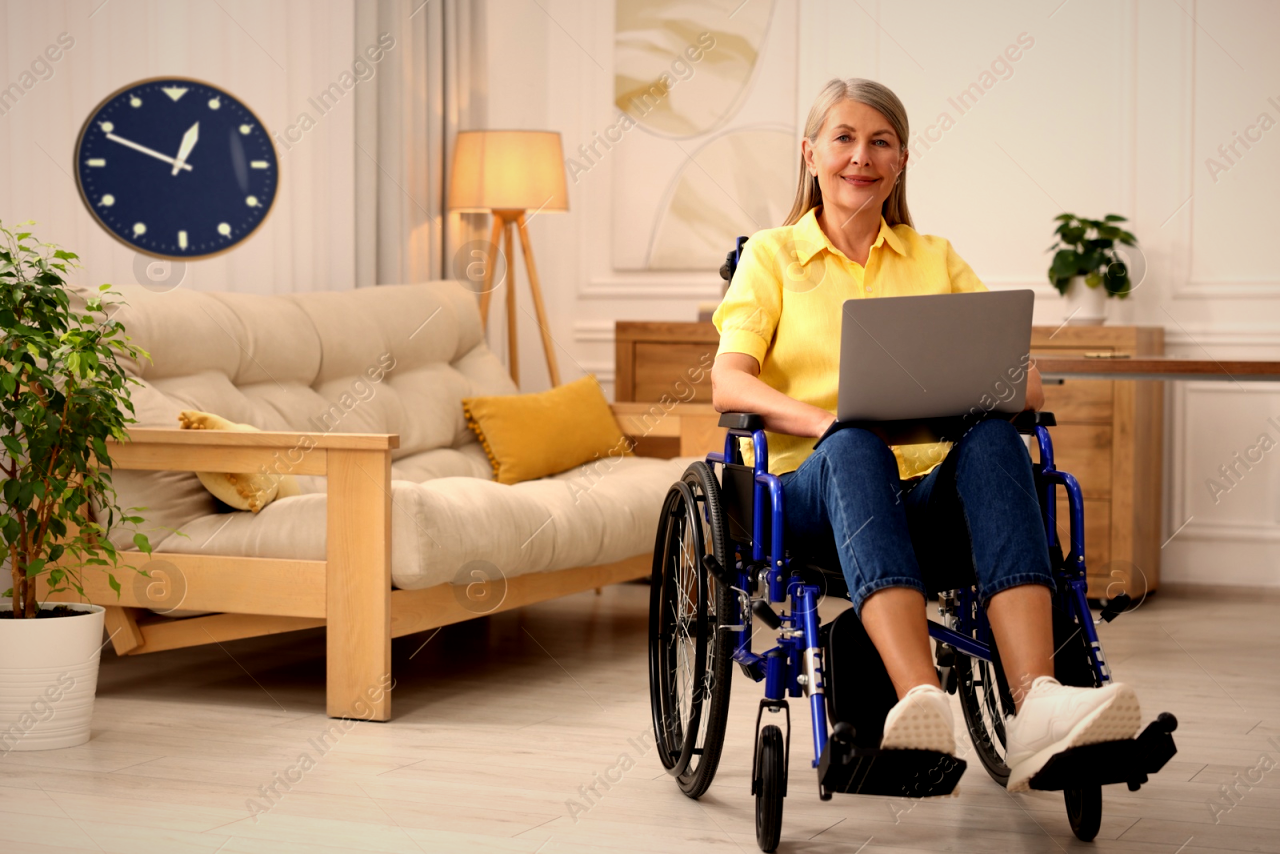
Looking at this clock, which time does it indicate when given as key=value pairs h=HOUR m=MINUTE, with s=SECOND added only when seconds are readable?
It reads h=12 m=49
